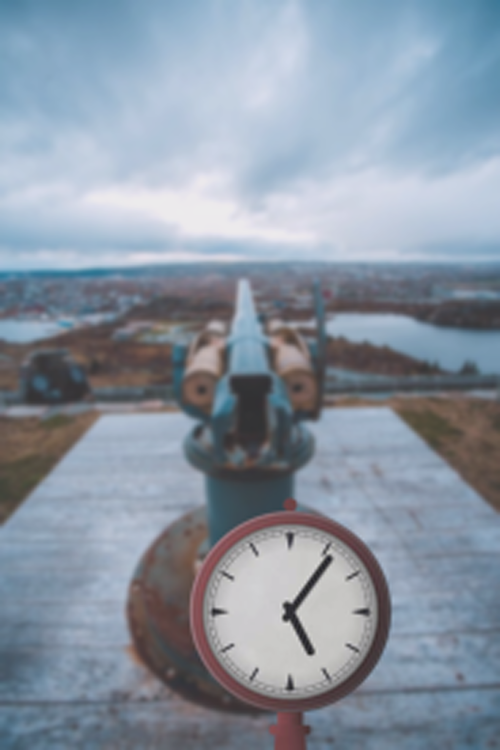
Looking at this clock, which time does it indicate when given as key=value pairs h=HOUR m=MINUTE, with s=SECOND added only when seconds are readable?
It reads h=5 m=6
